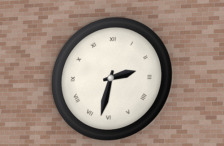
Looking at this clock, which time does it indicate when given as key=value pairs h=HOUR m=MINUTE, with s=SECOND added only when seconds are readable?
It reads h=2 m=32
